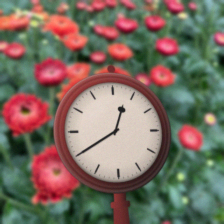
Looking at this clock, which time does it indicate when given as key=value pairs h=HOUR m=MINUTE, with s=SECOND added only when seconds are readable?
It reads h=12 m=40
